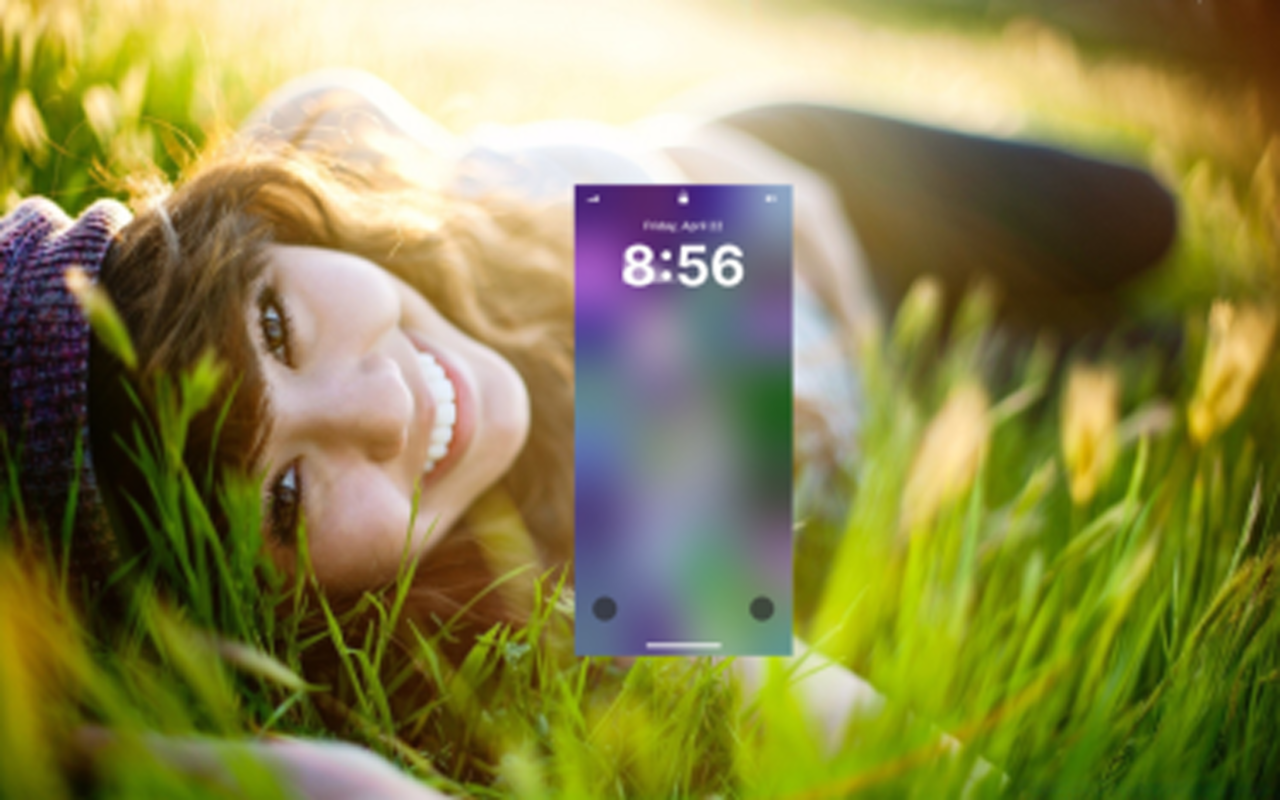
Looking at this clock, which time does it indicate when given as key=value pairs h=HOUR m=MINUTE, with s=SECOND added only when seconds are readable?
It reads h=8 m=56
